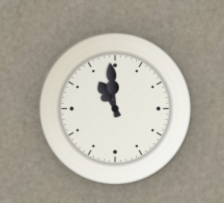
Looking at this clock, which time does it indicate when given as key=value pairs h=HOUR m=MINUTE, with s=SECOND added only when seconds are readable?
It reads h=10 m=59
